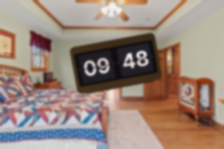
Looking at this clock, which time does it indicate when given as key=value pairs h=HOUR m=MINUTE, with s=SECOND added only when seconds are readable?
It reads h=9 m=48
